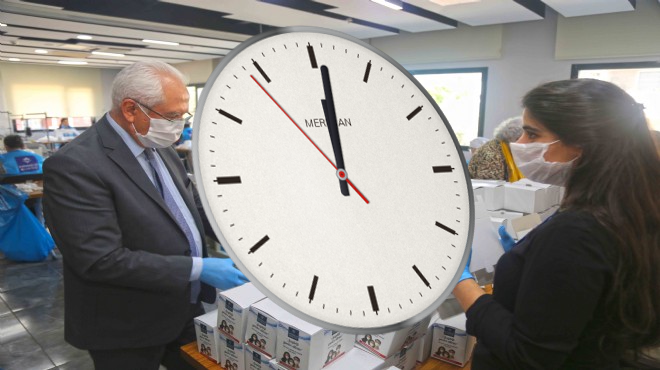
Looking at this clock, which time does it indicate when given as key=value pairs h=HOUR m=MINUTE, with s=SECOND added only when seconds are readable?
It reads h=12 m=0 s=54
